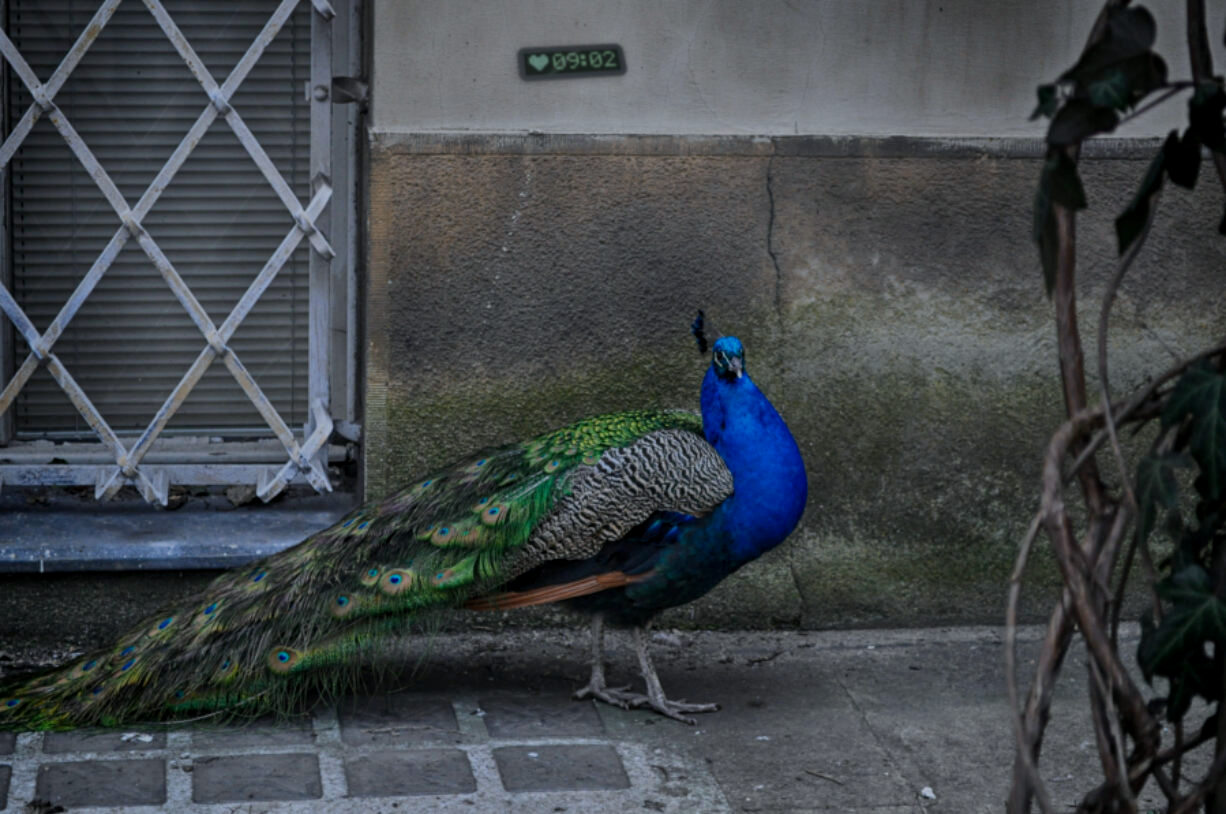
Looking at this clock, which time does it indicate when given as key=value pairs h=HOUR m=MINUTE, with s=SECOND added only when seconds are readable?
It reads h=9 m=2
